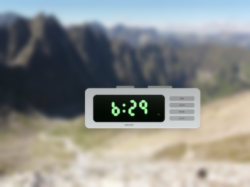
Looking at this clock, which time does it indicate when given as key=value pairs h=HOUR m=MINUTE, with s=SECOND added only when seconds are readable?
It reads h=6 m=29
